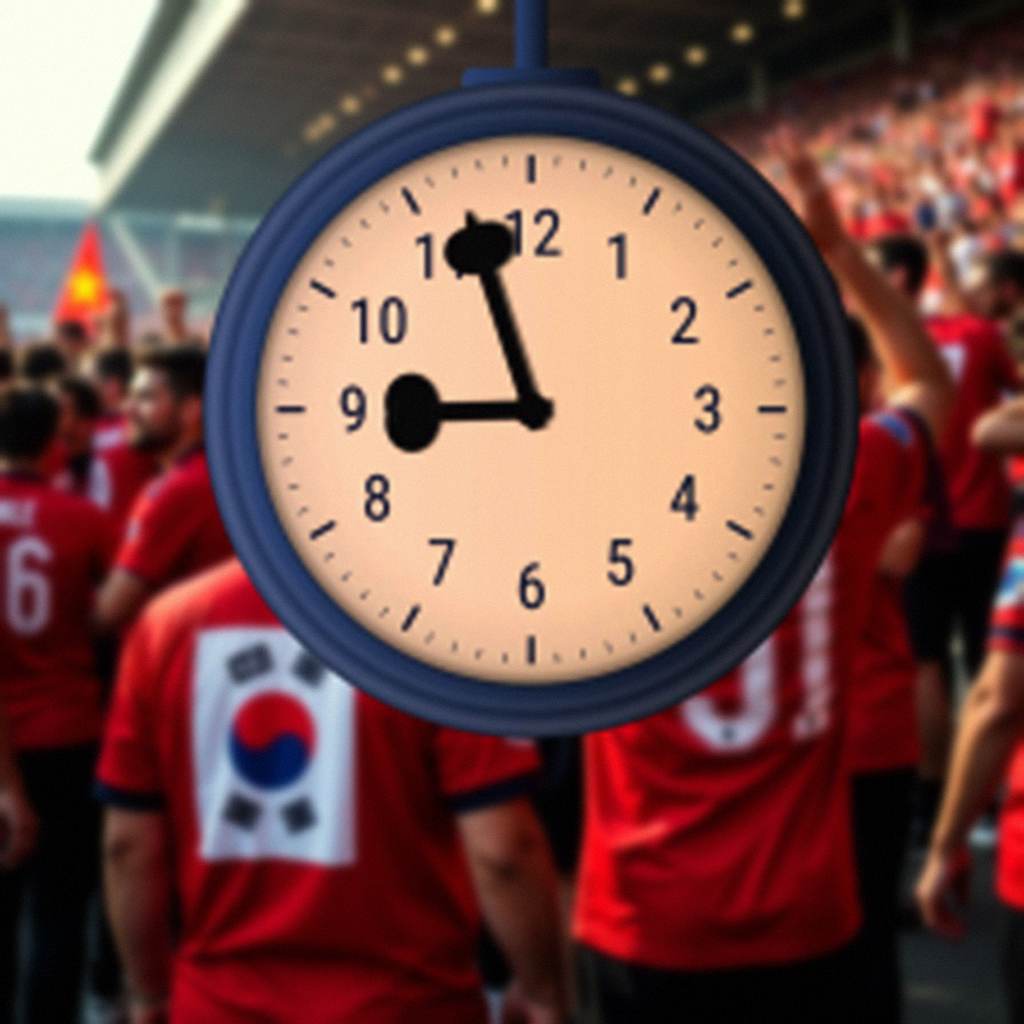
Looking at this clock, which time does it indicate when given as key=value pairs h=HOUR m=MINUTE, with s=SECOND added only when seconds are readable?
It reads h=8 m=57
